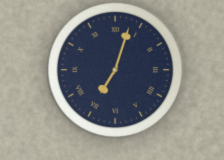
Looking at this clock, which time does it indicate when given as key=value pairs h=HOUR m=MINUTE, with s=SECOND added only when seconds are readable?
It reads h=7 m=3
